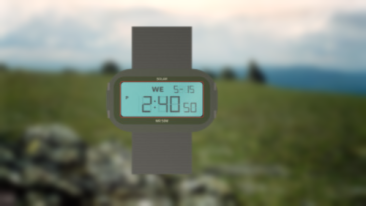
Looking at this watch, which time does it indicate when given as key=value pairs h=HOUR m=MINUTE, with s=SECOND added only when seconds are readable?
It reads h=2 m=40 s=50
